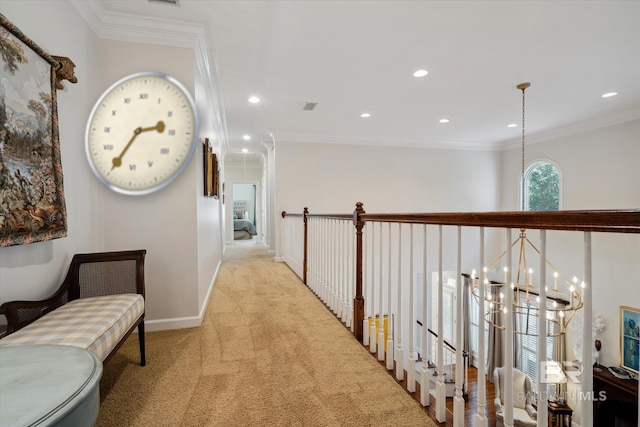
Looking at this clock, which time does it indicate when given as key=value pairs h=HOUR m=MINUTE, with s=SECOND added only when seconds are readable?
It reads h=2 m=35
